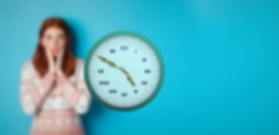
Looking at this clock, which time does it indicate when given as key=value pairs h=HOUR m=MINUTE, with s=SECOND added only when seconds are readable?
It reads h=4 m=50
